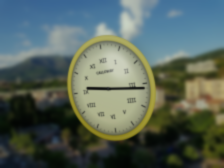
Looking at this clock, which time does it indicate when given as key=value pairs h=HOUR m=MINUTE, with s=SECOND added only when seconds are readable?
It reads h=9 m=16
